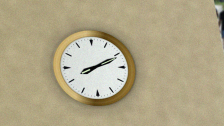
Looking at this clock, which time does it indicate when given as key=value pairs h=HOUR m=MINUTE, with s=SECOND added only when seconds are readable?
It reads h=8 m=11
